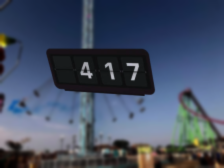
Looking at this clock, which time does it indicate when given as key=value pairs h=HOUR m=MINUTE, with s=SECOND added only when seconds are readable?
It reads h=4 m=17
